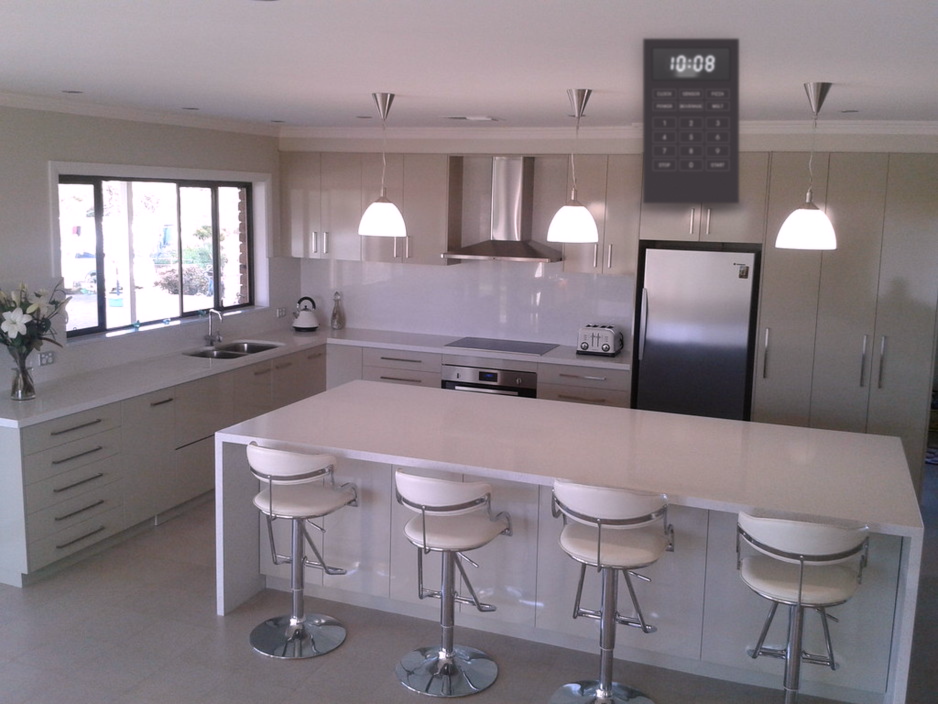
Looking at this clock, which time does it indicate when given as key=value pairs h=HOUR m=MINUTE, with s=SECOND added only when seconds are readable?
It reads h=10 m=8
